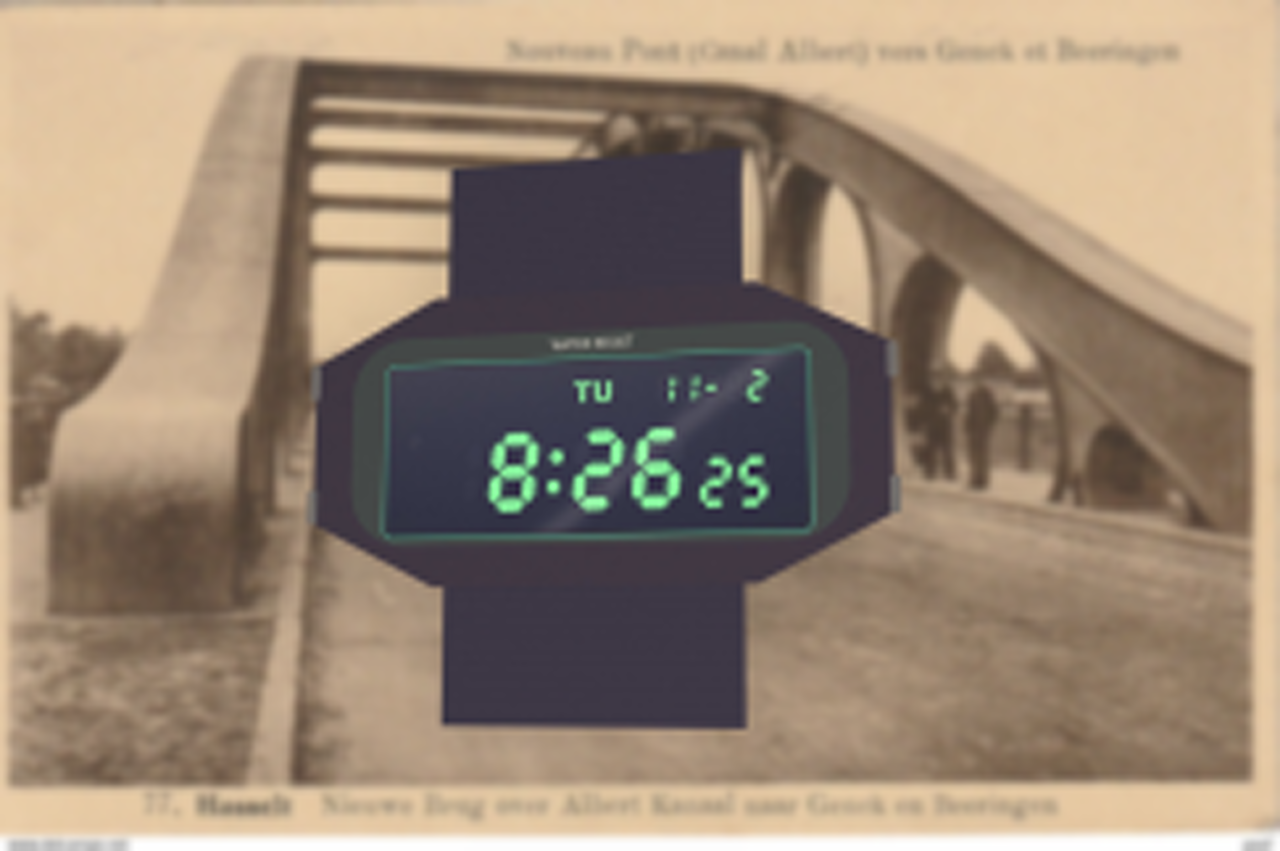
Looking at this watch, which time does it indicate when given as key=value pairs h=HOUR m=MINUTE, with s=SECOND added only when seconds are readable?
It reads h=8 m=26 s=25
